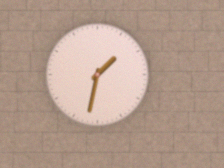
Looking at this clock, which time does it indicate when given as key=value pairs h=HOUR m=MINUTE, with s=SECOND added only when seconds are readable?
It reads h=1 m=32
